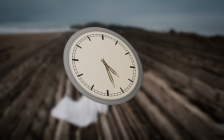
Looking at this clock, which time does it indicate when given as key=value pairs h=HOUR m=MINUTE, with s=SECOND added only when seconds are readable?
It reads h=4 m=27
